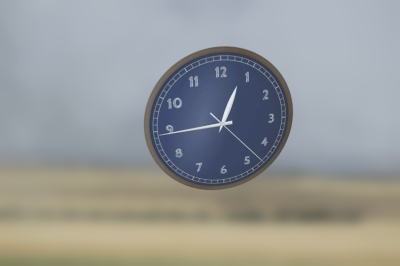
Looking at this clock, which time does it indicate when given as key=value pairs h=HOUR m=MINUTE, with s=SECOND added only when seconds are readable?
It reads h=12 m=44 s=23
